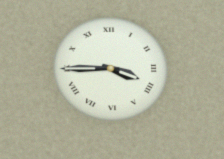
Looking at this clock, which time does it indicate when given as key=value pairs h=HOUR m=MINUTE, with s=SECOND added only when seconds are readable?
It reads h=3 m=45
